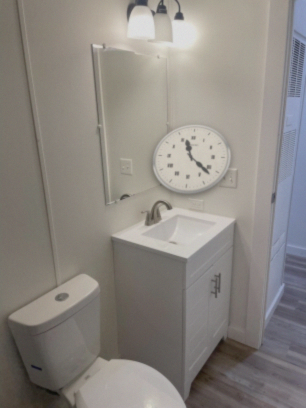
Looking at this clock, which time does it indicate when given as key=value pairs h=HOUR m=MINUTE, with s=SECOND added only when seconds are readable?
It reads h=11 m=22
